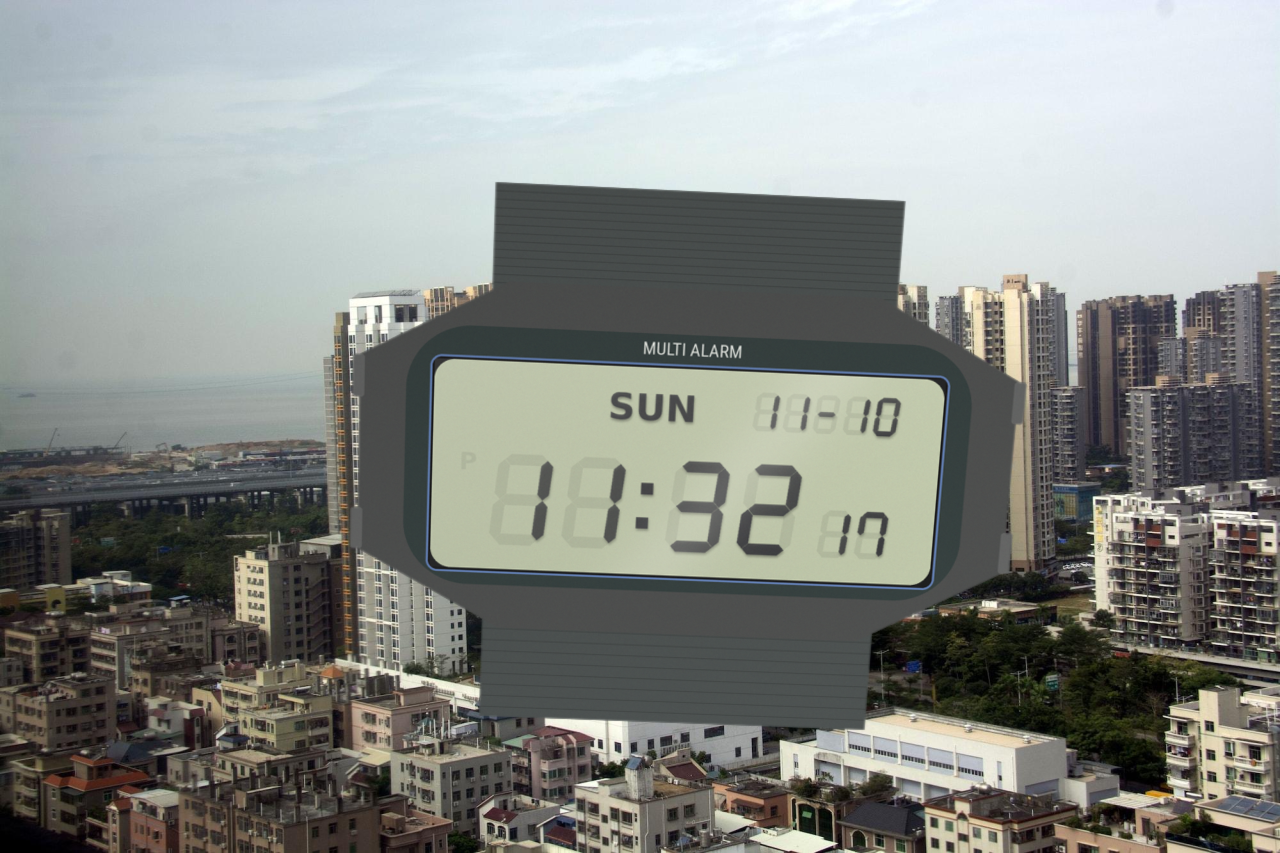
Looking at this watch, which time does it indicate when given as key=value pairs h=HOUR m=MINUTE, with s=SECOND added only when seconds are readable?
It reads h=11 m=32 s=17
